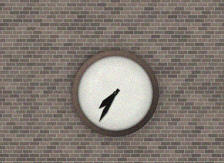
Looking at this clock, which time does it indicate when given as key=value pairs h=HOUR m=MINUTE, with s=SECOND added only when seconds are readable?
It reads h=7 m=35
